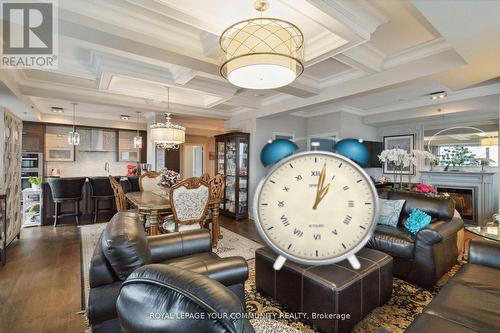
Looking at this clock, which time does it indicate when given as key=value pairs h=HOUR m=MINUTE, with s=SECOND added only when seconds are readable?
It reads h=1 m=2
